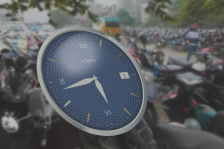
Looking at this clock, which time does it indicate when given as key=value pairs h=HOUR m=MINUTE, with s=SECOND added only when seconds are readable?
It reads h=5 m=43
